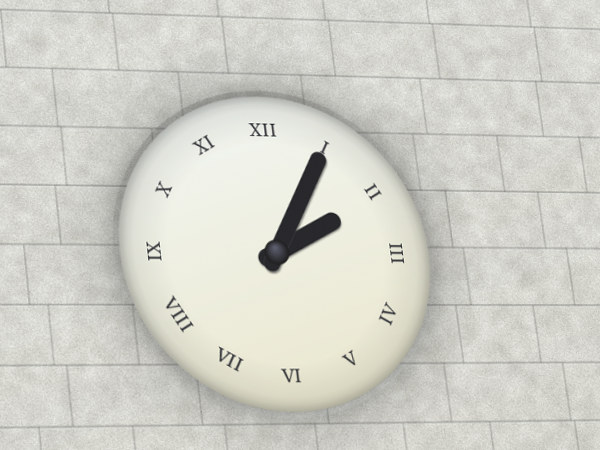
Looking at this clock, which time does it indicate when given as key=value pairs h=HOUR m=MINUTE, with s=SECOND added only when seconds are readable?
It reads h=2 m=5
